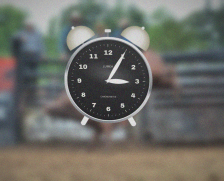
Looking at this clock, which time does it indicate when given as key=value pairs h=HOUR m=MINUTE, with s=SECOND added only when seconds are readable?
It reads h=3 m=5
